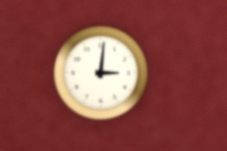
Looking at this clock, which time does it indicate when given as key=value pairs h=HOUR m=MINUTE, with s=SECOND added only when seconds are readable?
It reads h=3 m=1
